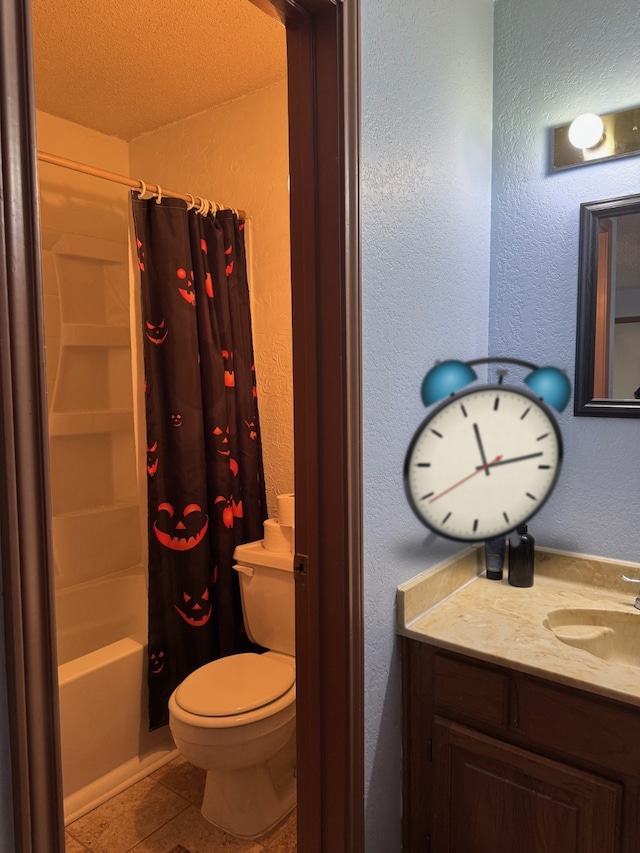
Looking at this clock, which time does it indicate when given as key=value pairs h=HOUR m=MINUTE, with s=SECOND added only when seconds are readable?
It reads h=11 m=12 s=39
